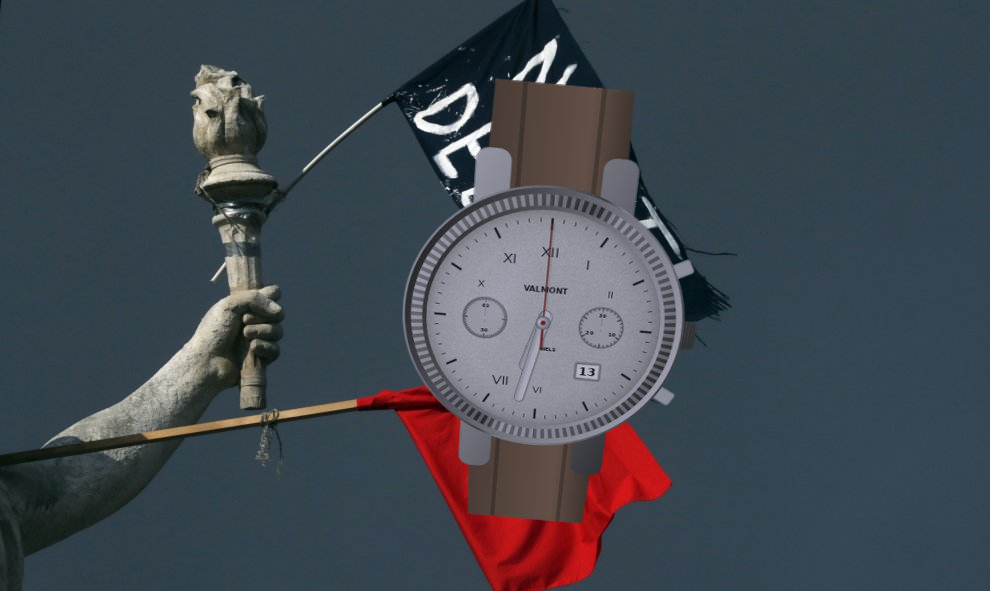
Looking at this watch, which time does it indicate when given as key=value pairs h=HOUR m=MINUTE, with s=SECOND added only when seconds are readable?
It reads h=6 m=32
